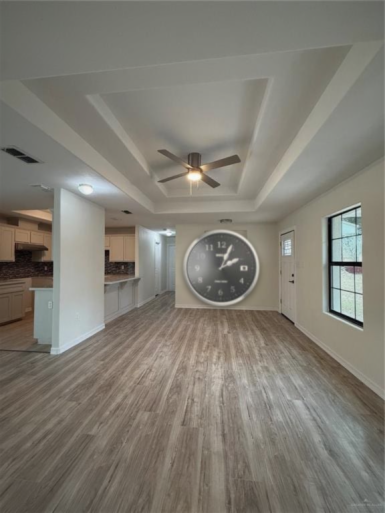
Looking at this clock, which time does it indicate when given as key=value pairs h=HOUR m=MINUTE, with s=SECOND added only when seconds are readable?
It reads h=2 m=4
